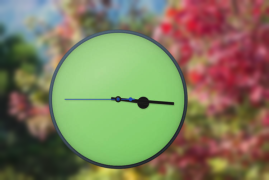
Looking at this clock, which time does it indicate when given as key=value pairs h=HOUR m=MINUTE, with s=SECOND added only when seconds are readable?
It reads h=3 m=15 s=45
